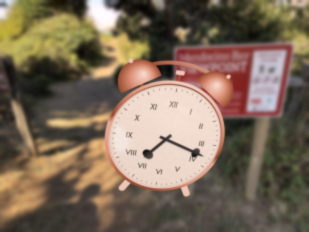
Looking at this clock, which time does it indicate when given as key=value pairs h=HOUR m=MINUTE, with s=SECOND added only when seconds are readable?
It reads h=7 m=18
